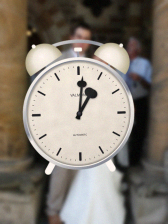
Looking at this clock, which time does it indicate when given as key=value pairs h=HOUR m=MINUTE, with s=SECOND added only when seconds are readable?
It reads h=1 m=1
